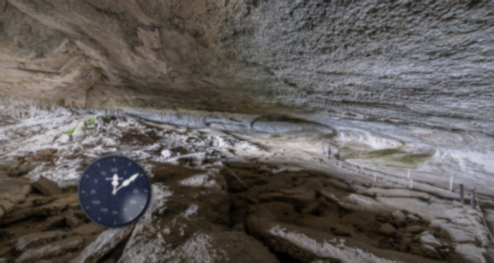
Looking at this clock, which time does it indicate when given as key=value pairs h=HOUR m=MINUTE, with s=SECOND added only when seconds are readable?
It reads h=12 m=9
